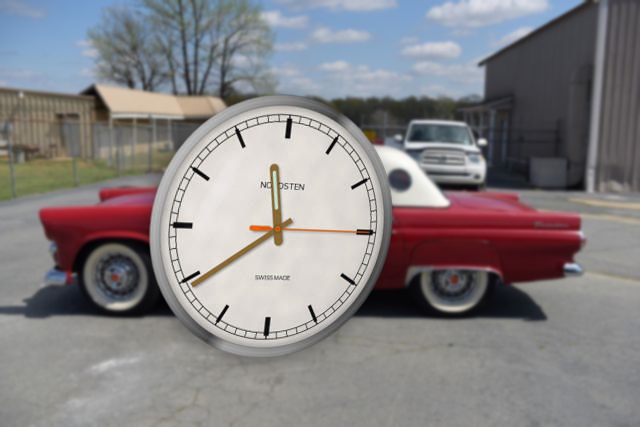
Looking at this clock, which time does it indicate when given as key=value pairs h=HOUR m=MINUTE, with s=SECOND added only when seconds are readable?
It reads h=11 m=39 s=15
